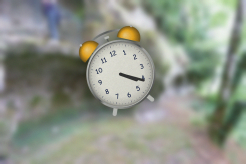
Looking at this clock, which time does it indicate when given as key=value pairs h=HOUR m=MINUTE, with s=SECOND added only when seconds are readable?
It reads h=4 m=21
